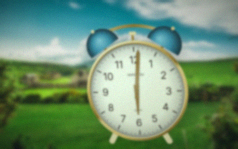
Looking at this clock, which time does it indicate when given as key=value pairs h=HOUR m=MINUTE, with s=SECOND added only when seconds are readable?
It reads h=6 m=1
